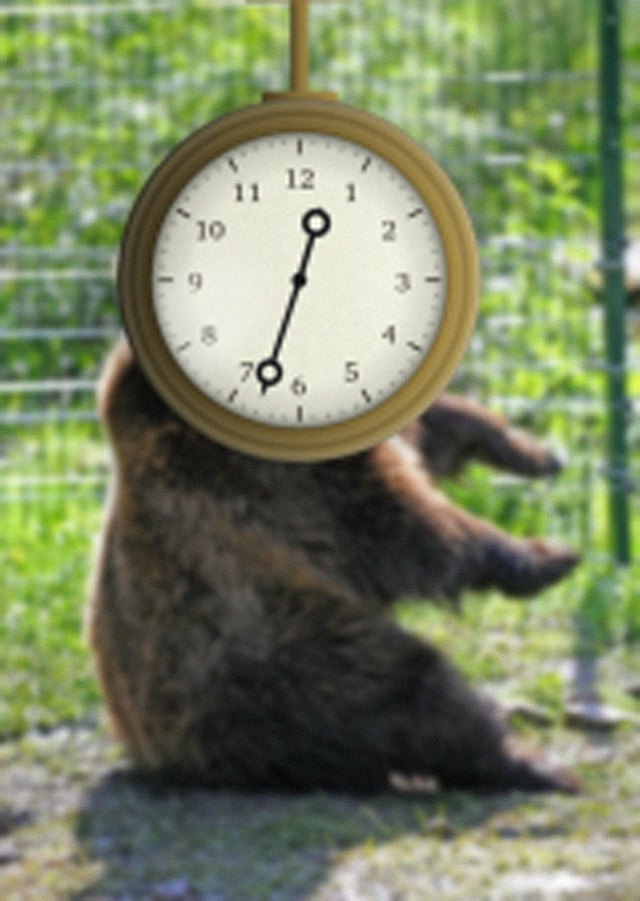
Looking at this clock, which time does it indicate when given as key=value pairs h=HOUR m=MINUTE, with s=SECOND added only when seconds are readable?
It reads h=12 m=33
